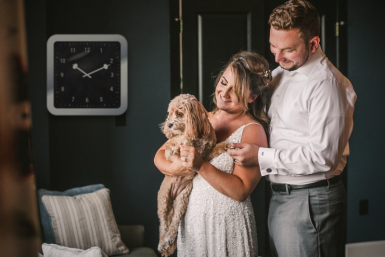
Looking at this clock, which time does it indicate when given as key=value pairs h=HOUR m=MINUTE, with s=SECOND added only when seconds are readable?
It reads h=10 m=11
